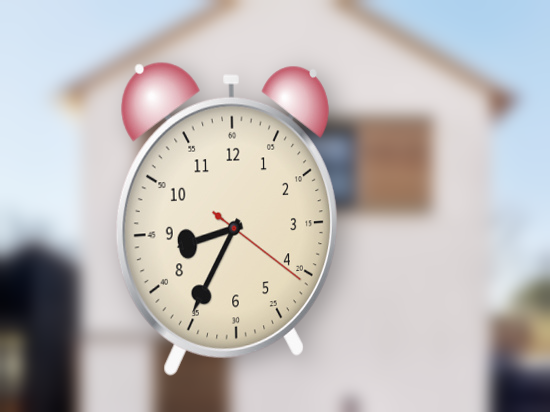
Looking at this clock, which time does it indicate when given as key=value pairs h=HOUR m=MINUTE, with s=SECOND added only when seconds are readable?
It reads h=8 m=35 s=21
